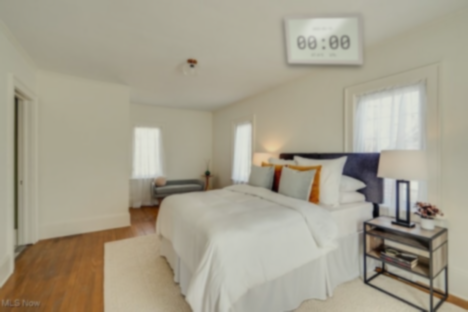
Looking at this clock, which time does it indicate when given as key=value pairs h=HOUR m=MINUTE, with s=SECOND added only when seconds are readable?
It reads h=0 m=0
